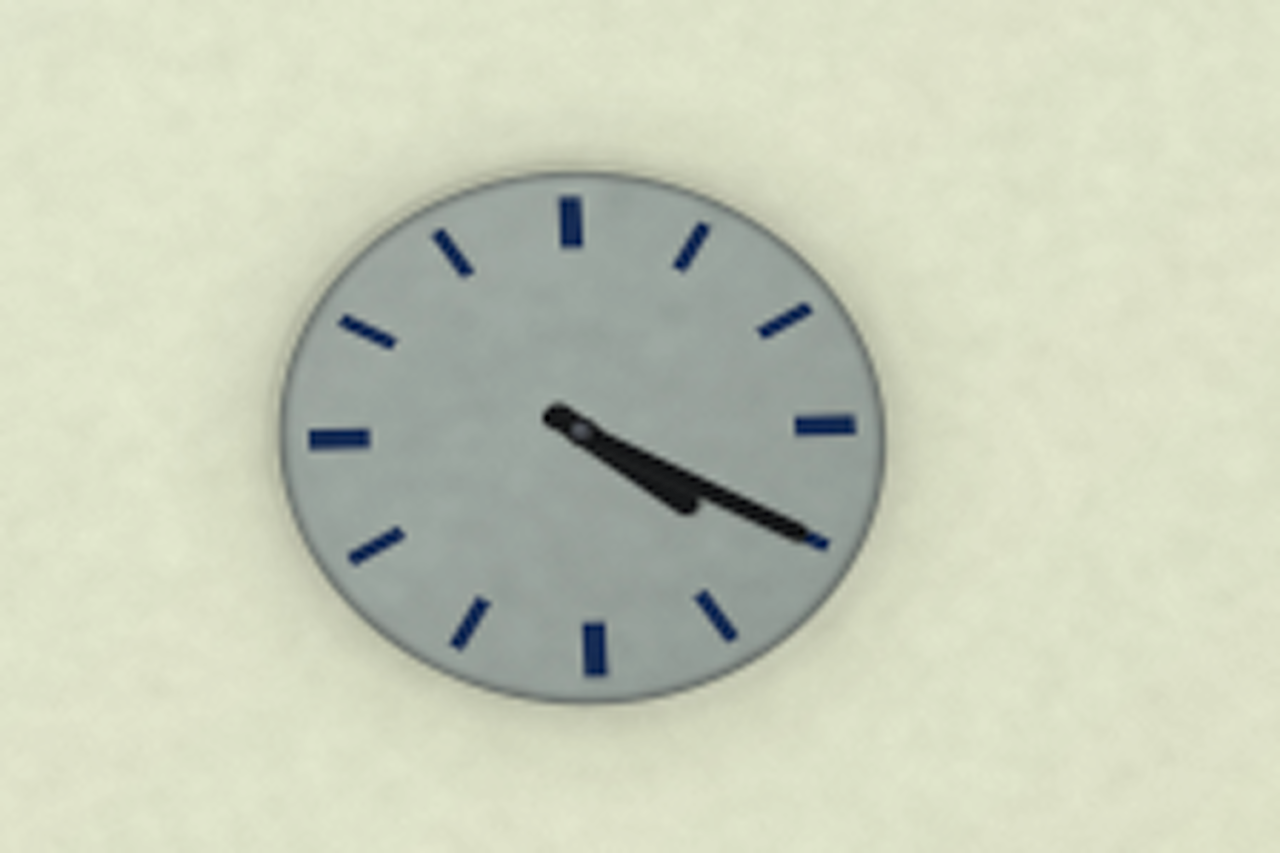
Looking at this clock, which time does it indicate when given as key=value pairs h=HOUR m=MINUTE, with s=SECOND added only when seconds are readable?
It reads h=4 m=20
